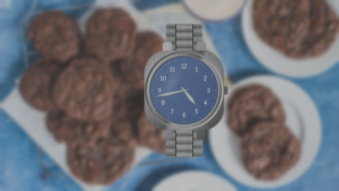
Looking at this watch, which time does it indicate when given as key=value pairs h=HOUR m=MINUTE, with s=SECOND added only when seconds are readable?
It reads h=4 m=43
